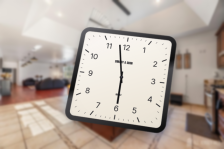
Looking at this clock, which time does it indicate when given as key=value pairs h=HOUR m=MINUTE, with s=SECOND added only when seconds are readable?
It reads h=5 m=58
